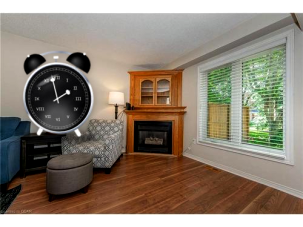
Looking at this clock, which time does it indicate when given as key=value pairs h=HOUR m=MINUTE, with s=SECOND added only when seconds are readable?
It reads h=1 m=58
